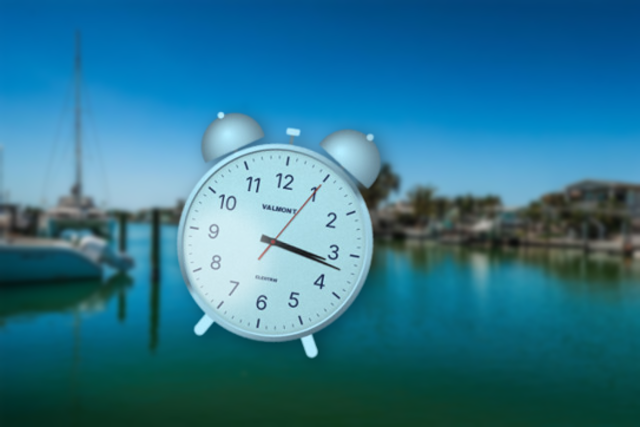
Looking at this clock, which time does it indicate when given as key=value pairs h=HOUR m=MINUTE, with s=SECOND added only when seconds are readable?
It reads h=3 m=17 s=5
